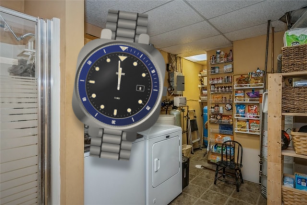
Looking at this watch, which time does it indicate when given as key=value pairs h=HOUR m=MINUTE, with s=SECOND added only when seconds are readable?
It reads h=11 m=59
